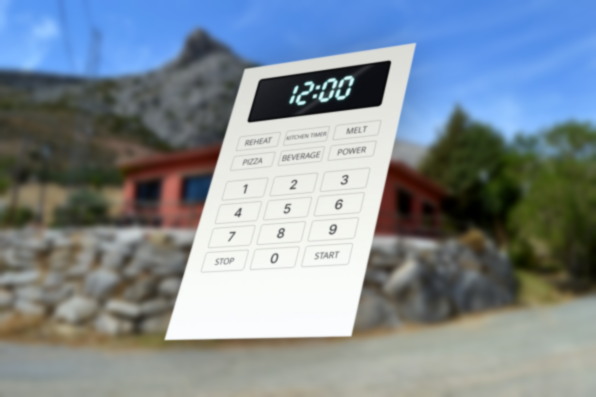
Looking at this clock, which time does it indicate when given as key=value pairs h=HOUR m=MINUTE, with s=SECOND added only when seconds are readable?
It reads h=12 m=0
